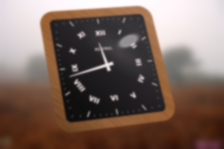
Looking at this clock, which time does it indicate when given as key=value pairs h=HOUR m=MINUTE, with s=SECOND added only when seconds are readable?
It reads h=11 m=43
